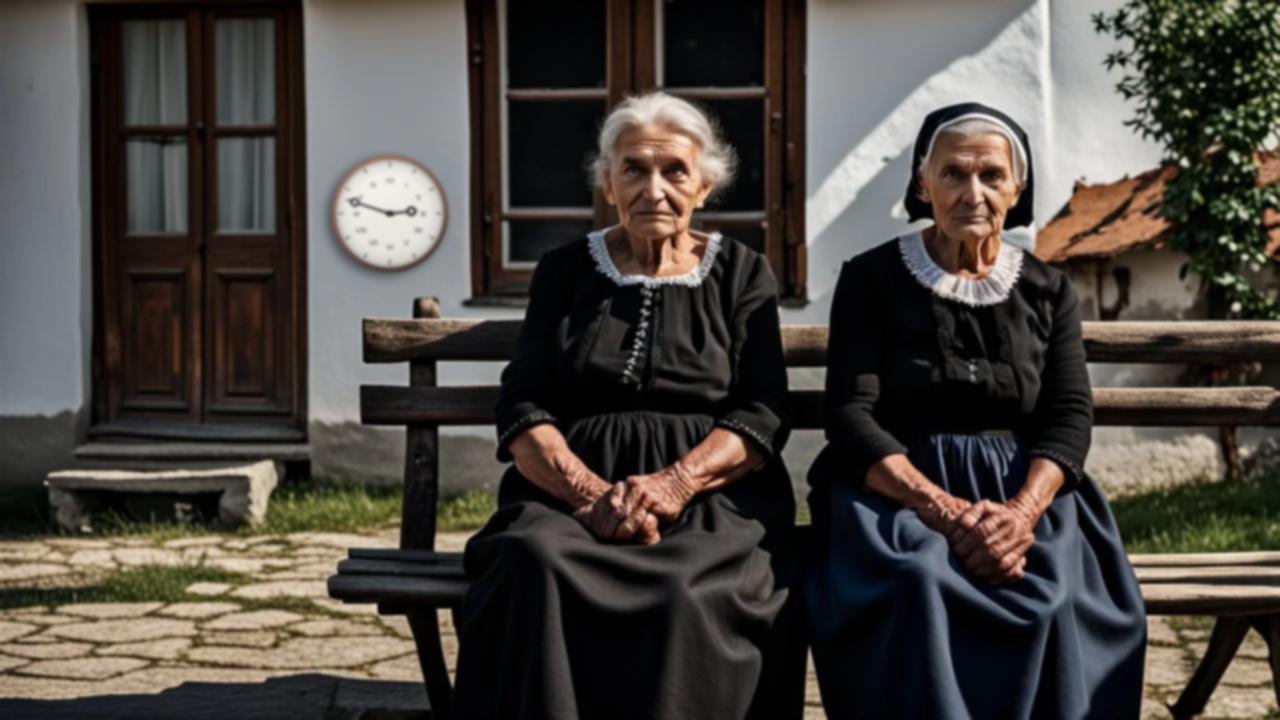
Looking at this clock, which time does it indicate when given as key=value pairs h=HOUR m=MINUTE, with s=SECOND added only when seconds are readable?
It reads h=2 m=48
